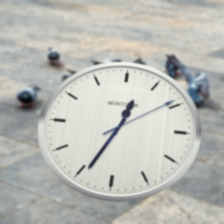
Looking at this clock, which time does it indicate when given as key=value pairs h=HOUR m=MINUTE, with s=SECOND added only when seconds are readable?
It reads h=12 m=34 s=9
